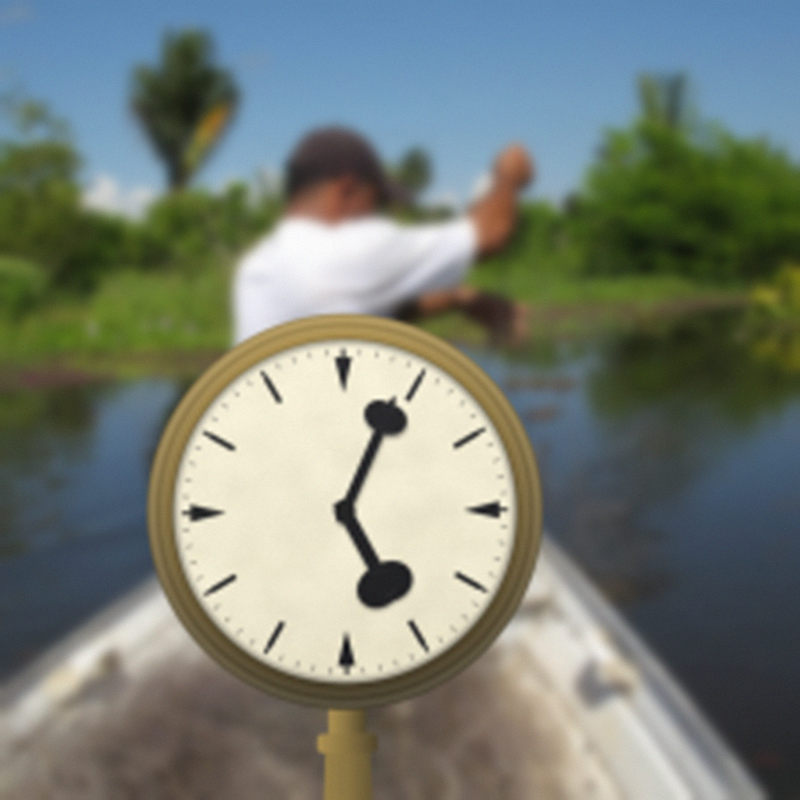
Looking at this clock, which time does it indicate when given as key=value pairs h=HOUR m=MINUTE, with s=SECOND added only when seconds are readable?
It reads h=5 m=4
